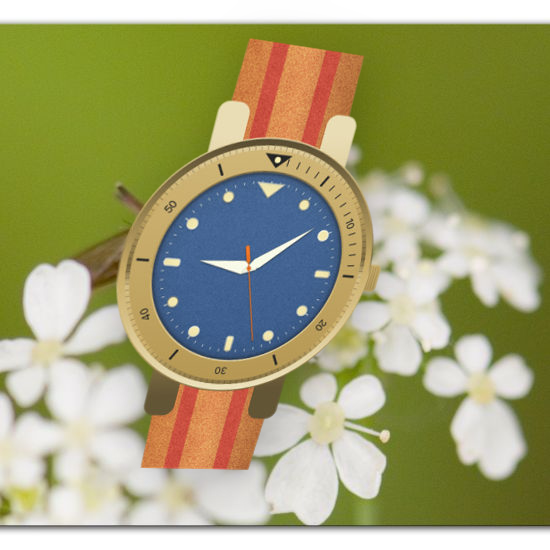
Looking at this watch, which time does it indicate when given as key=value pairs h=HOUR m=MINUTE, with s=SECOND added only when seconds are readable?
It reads h=9 m=8 s=27
